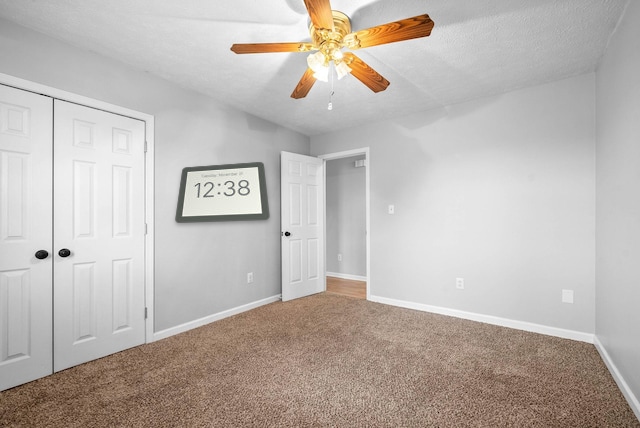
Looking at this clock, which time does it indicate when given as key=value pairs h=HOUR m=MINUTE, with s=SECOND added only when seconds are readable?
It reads h=12 m=38
